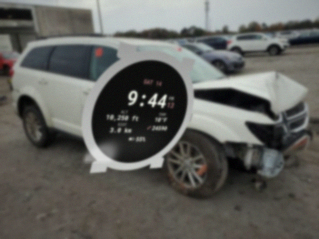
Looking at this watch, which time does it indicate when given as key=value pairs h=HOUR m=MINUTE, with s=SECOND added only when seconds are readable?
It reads h=9 m=44
